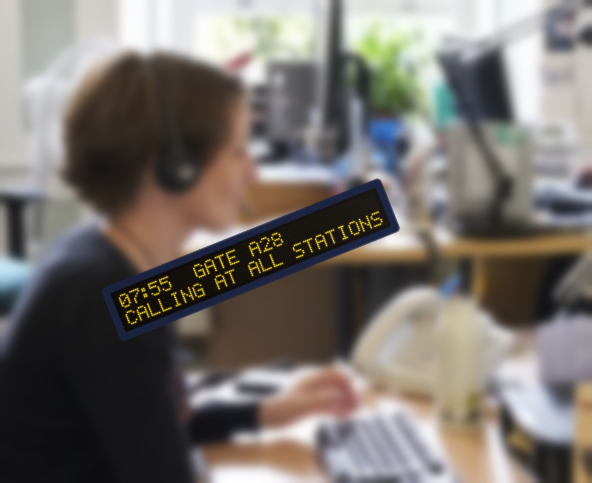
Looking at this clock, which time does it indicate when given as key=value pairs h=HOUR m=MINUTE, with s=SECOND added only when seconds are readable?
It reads h=7 m=55
